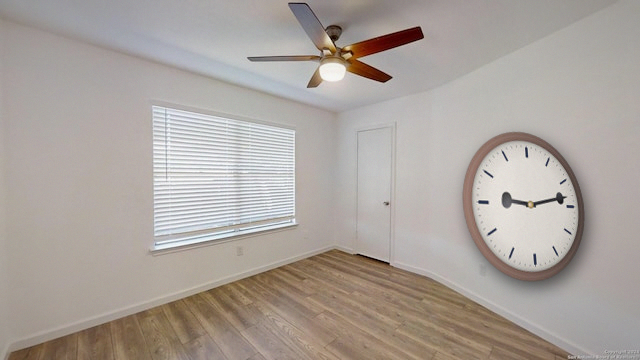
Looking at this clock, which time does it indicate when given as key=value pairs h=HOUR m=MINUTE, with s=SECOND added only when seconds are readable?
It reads h=9 m=13
